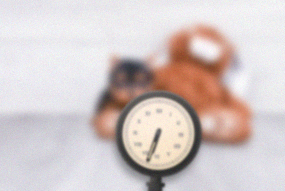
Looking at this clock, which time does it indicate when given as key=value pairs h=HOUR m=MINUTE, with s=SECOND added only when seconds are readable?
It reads h=6 m=33
